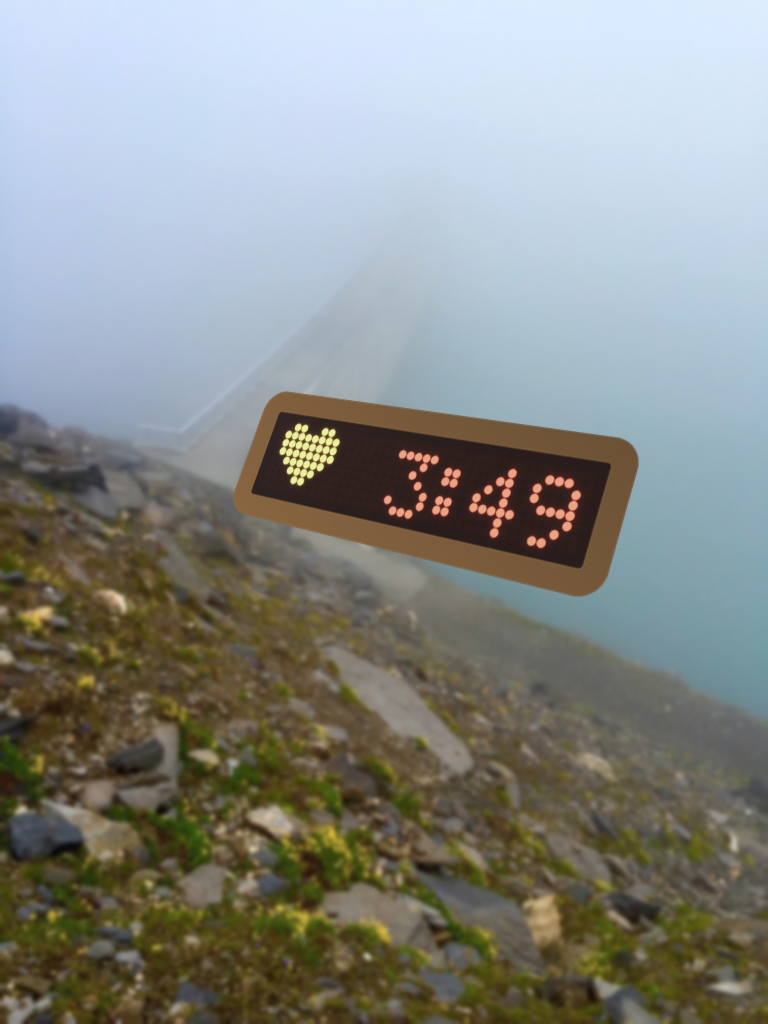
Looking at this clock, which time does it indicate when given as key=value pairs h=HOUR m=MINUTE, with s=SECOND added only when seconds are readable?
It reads h=3 m=49
